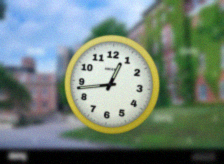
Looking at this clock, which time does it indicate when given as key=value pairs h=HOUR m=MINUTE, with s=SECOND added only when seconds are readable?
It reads h=12 m=43
